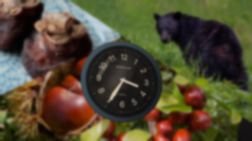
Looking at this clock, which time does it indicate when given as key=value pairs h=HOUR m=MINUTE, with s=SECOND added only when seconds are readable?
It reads h=3 m=35
